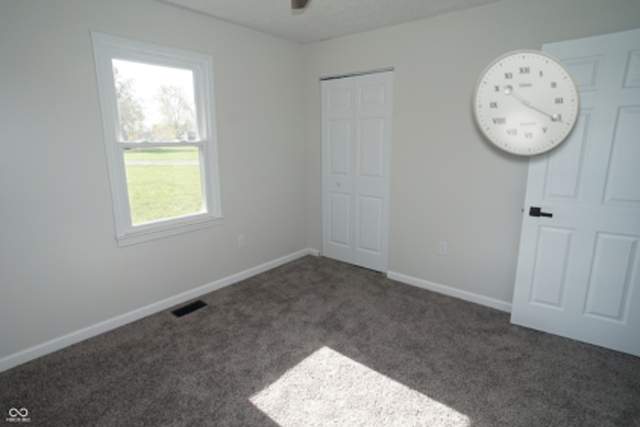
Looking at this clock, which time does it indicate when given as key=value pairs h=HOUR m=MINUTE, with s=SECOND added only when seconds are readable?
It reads h=10 m=20
